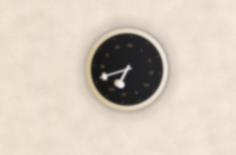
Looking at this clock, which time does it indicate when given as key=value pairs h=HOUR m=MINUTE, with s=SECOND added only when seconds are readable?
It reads h=6 m=41
